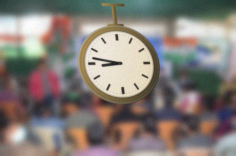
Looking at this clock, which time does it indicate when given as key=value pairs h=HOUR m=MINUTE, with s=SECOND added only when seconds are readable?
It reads h=8 m=47
